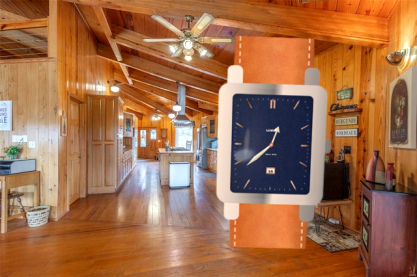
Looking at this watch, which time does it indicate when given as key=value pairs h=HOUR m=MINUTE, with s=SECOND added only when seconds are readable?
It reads h=12 m=38
